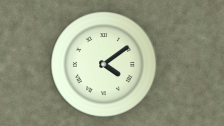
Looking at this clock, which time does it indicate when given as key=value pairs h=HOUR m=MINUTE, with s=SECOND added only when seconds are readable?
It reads h=4 m=9
